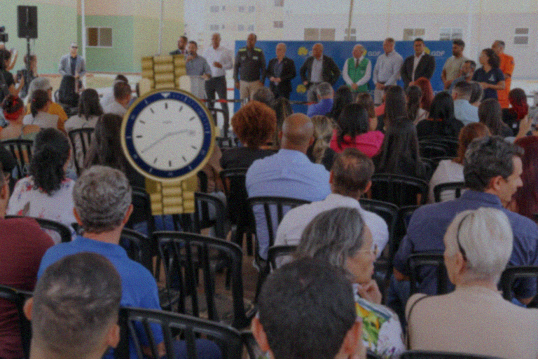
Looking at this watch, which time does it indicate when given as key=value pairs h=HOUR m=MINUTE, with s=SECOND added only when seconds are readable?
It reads h=2 m=40
